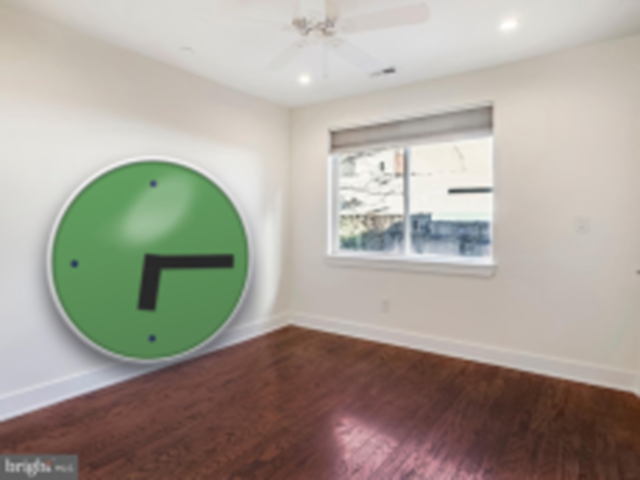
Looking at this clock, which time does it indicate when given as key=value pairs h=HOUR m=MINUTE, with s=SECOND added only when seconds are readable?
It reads h=6 m=15
